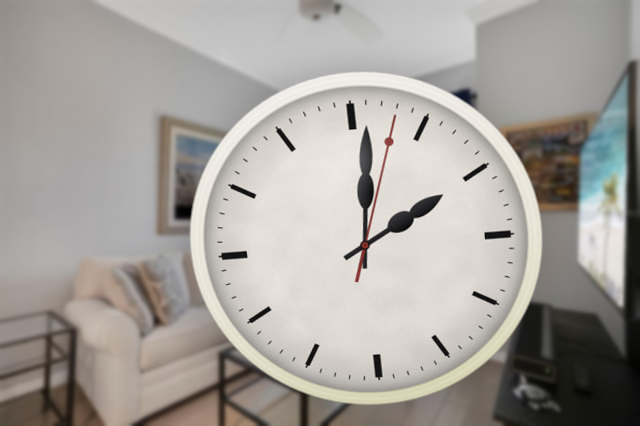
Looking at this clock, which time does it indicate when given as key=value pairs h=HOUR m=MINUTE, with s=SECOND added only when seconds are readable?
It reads h=2 m=1 s=3
